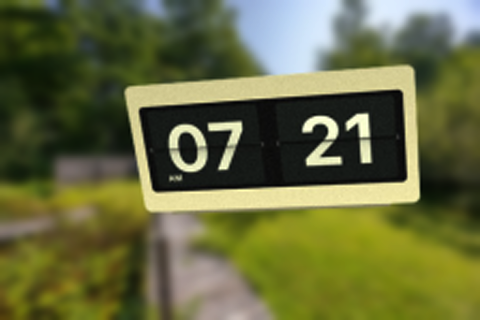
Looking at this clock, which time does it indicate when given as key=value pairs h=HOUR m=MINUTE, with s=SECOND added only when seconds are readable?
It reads h=7 m=21
